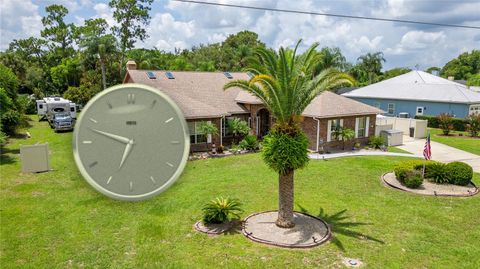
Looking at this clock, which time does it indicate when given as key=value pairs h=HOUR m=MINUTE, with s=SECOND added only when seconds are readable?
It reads h=6 m=48
